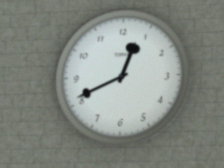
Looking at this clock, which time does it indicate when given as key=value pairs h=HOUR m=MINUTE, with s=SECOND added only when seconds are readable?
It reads h=12 m=41
